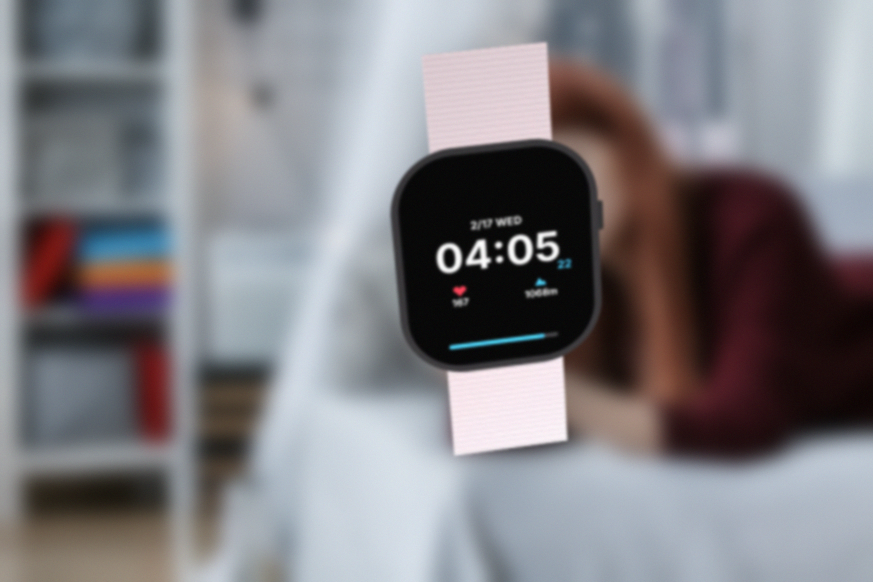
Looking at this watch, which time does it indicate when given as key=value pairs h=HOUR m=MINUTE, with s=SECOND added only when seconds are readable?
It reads h=4 m=5
